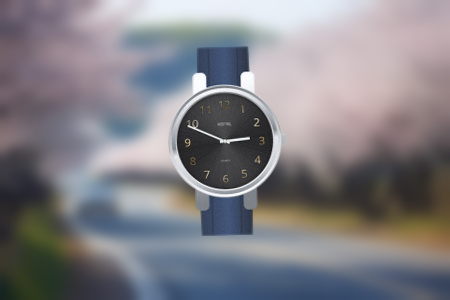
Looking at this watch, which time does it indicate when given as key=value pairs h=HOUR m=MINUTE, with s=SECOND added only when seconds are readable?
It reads h=2 m=49
